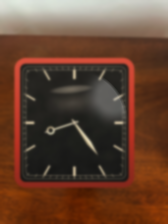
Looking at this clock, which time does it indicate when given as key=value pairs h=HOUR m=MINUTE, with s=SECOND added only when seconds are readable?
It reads h=8 m=24
